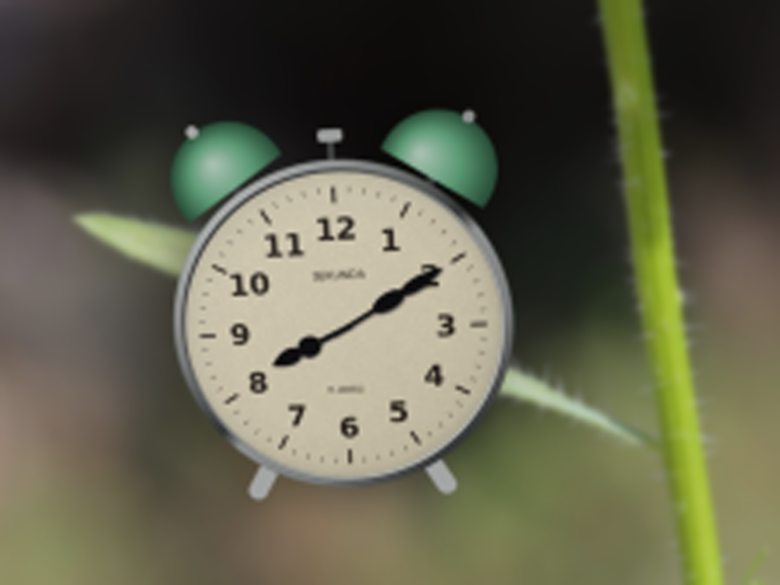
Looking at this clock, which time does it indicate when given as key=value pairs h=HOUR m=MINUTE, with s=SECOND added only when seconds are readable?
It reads h=8 m=10
